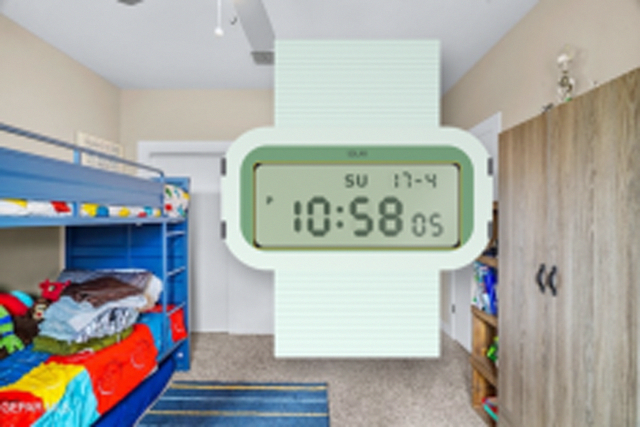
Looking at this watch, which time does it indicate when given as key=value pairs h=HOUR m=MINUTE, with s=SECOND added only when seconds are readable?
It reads h=10 m=58 s=5
